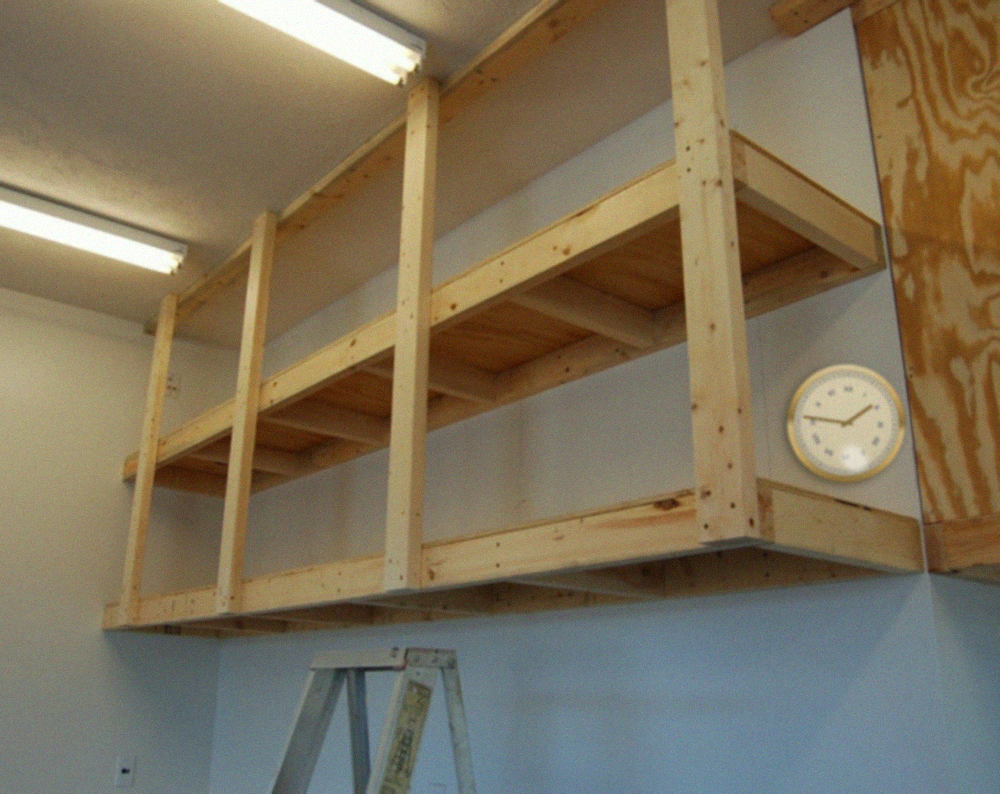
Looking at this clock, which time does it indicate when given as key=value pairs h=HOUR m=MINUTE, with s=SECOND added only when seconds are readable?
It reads h=1 m=46
